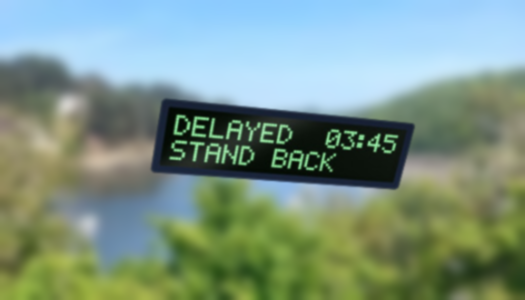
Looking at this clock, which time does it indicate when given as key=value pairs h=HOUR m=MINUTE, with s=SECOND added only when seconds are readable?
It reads h=3 m=45
